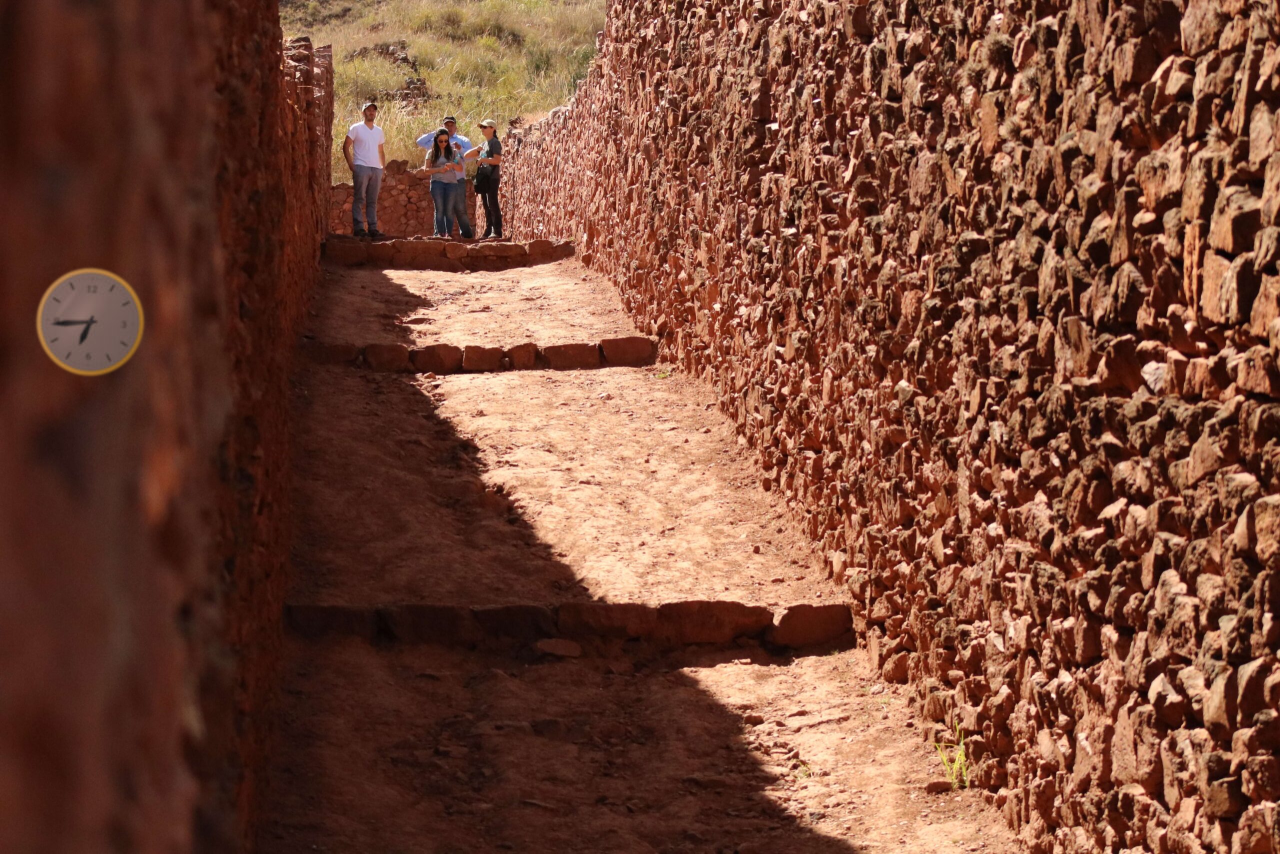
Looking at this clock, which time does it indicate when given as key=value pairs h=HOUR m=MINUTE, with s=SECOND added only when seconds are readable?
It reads h=6 m=44
